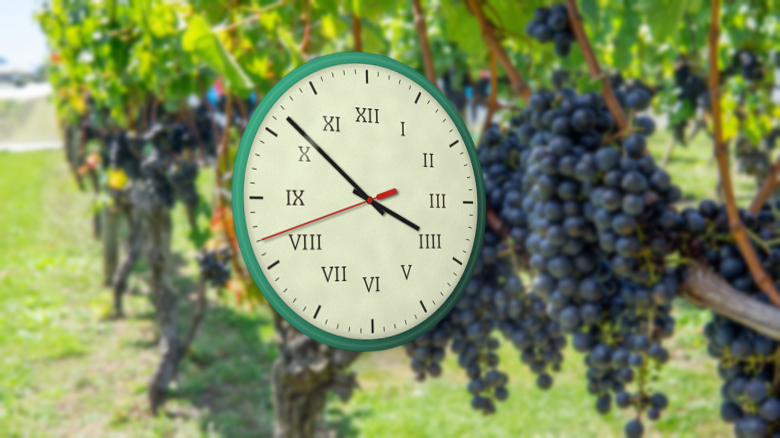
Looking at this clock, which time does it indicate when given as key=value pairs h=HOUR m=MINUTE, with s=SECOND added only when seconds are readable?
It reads h=3 m=51 s=42
